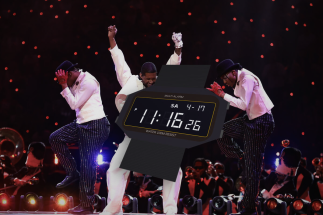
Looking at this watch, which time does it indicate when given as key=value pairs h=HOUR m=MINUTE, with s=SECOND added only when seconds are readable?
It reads h=11 m=16 s=26
